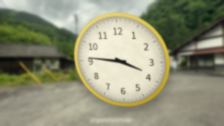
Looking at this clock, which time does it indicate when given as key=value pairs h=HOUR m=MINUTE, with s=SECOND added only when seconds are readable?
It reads h=3 m=46
